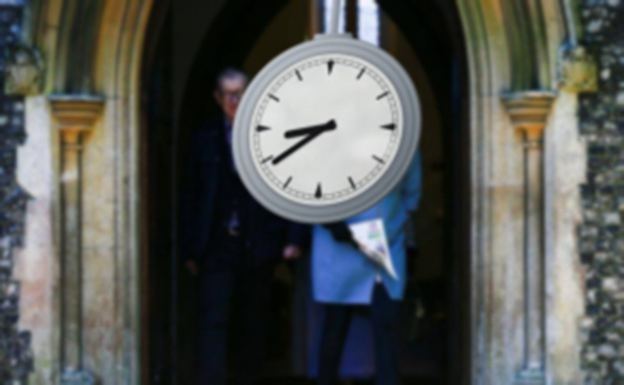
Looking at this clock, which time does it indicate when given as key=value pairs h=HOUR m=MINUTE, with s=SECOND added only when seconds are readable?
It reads h=8 m=39
